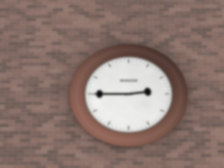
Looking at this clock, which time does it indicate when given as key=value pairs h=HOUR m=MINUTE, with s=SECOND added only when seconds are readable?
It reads h=2 m=45
